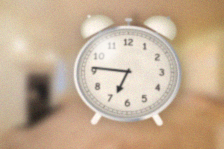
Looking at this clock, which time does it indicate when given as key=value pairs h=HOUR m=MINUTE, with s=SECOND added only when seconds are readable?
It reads h=6 m=46
